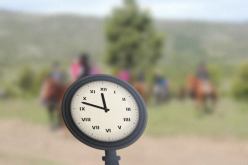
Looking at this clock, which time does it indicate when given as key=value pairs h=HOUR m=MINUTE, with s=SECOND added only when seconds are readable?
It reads h=11 m=48
